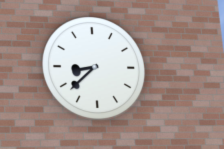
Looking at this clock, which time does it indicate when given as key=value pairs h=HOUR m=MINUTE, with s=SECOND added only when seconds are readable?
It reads h=8 m=38
